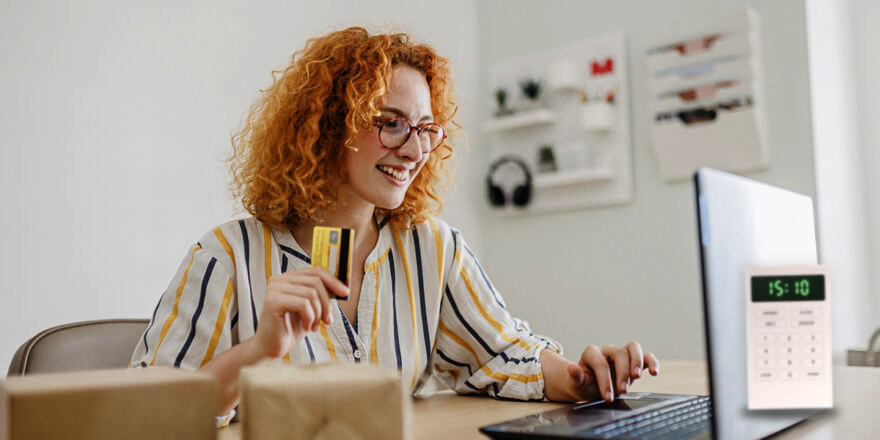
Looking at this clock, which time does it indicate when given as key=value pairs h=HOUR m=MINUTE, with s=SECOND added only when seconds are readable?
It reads h=15 m=10
